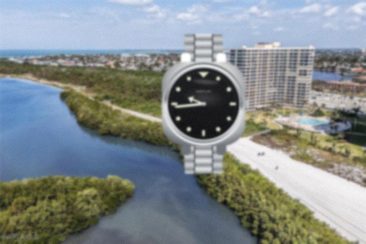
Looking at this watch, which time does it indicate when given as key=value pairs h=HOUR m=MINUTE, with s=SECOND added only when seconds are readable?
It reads h=9 m=44
